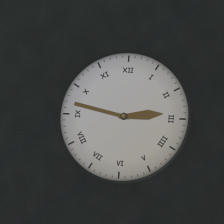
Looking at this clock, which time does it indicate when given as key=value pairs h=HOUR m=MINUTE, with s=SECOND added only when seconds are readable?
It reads h=2 m=47
